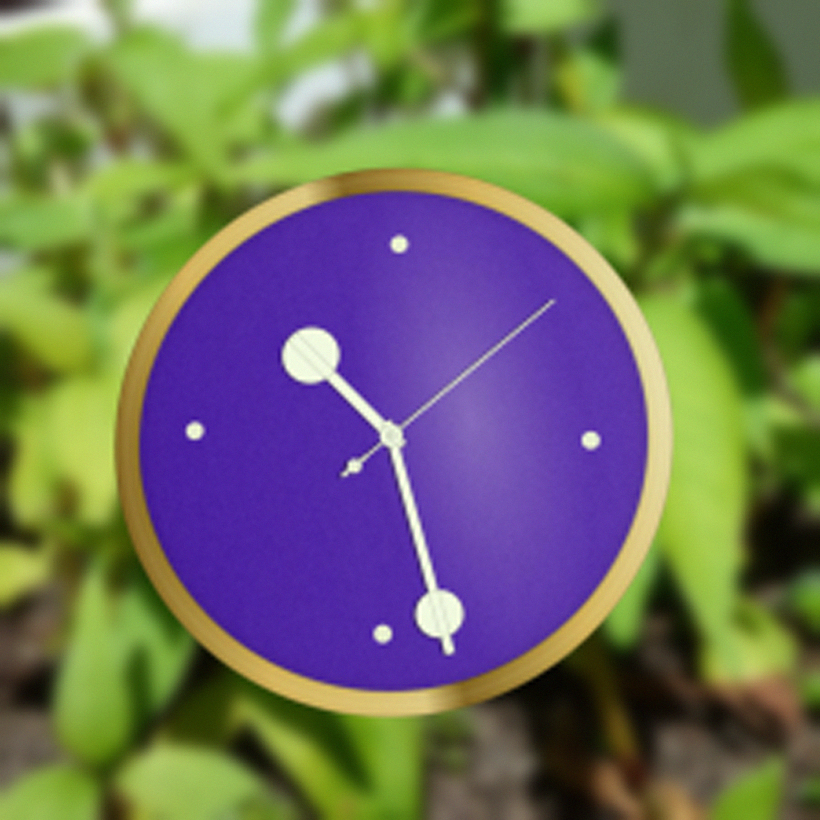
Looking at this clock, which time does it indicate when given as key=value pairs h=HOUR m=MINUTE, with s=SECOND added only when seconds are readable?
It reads h=10 m=27 s=8
